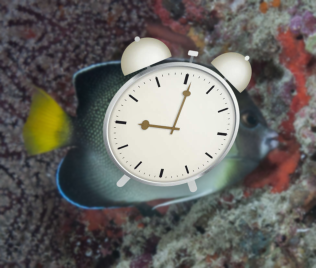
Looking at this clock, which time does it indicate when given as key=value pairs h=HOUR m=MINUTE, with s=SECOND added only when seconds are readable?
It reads h=9 m=1
